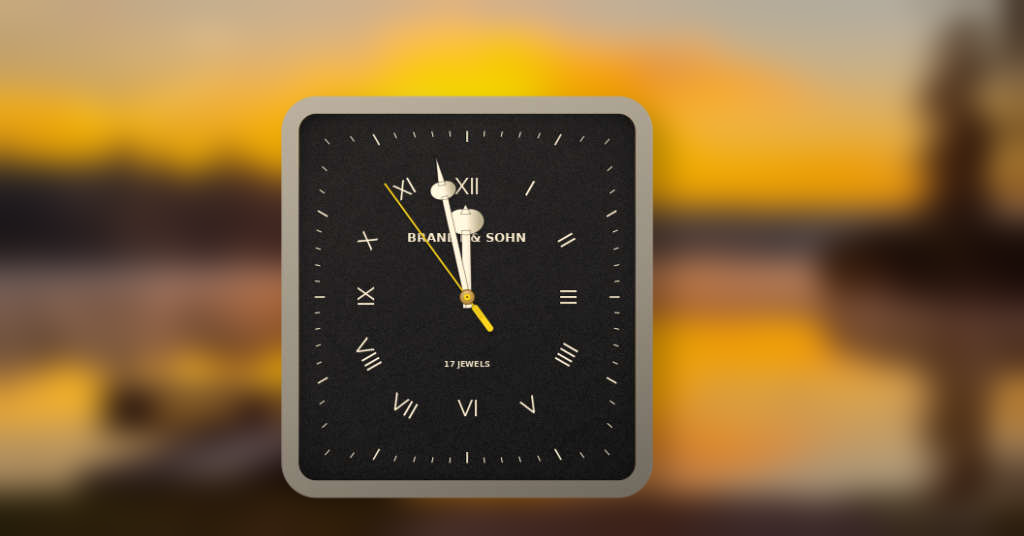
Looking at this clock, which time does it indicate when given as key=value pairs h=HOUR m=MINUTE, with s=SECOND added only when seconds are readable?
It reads h=11 m=57 s=54
